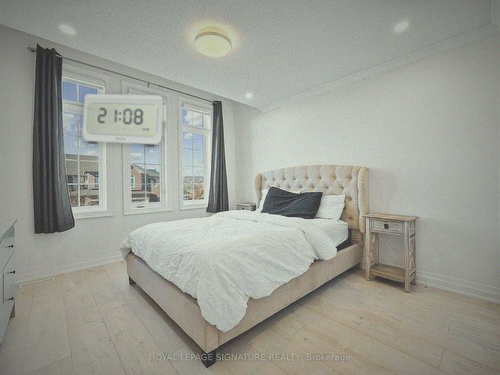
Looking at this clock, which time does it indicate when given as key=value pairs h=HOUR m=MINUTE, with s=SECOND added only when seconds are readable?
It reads h=21 m=8
